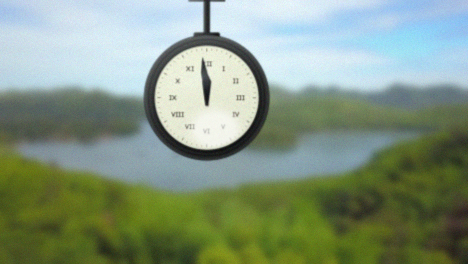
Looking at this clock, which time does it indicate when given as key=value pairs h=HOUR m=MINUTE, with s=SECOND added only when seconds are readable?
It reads h=11 m=59
